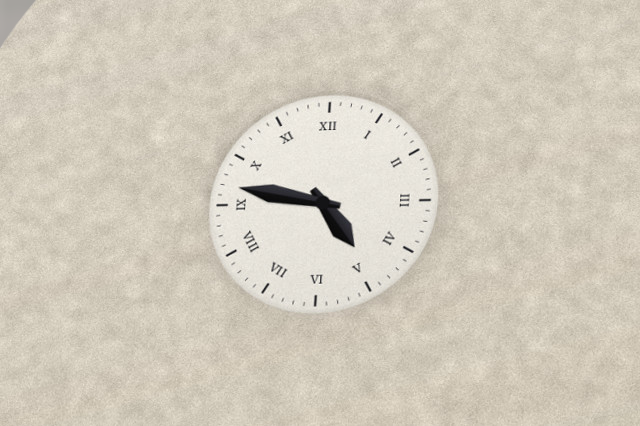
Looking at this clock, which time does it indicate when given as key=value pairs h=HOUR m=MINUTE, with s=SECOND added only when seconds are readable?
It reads h=4 m=47
